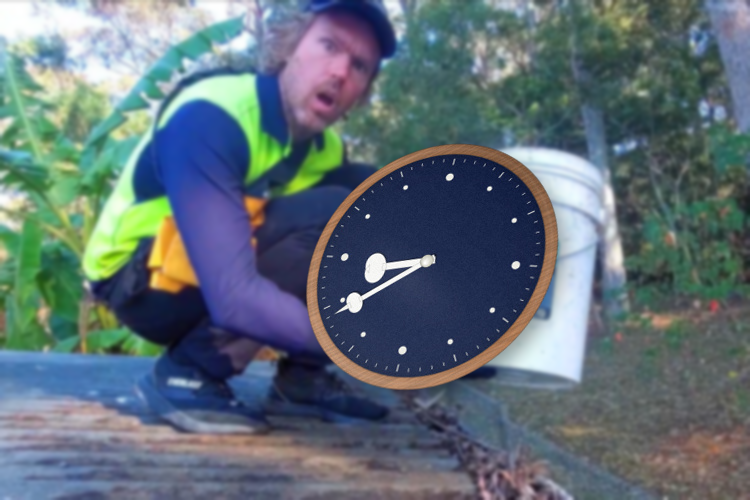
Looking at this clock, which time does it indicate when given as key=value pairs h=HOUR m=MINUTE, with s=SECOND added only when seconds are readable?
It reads h=8 m=39
